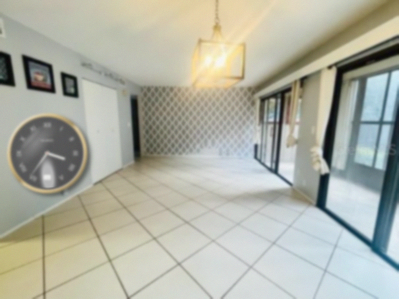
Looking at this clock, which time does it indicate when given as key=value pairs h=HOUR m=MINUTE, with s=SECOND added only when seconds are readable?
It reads h=3 m=36
